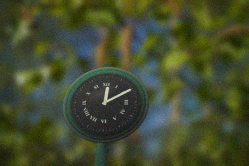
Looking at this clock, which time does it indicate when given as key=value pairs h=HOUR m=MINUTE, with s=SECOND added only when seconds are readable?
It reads h=12 m=10
